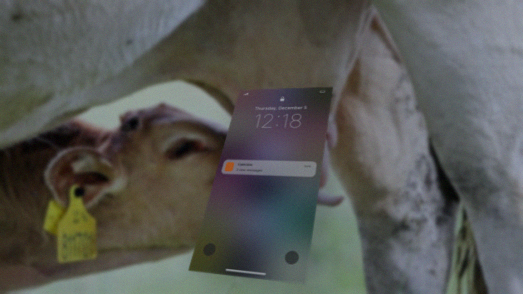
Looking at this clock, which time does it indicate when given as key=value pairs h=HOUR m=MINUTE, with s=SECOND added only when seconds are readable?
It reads h=12 m=18
